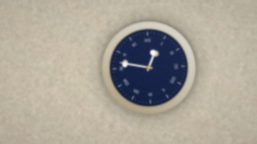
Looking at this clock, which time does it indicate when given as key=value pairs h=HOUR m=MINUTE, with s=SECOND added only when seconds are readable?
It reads h=12 m=47
